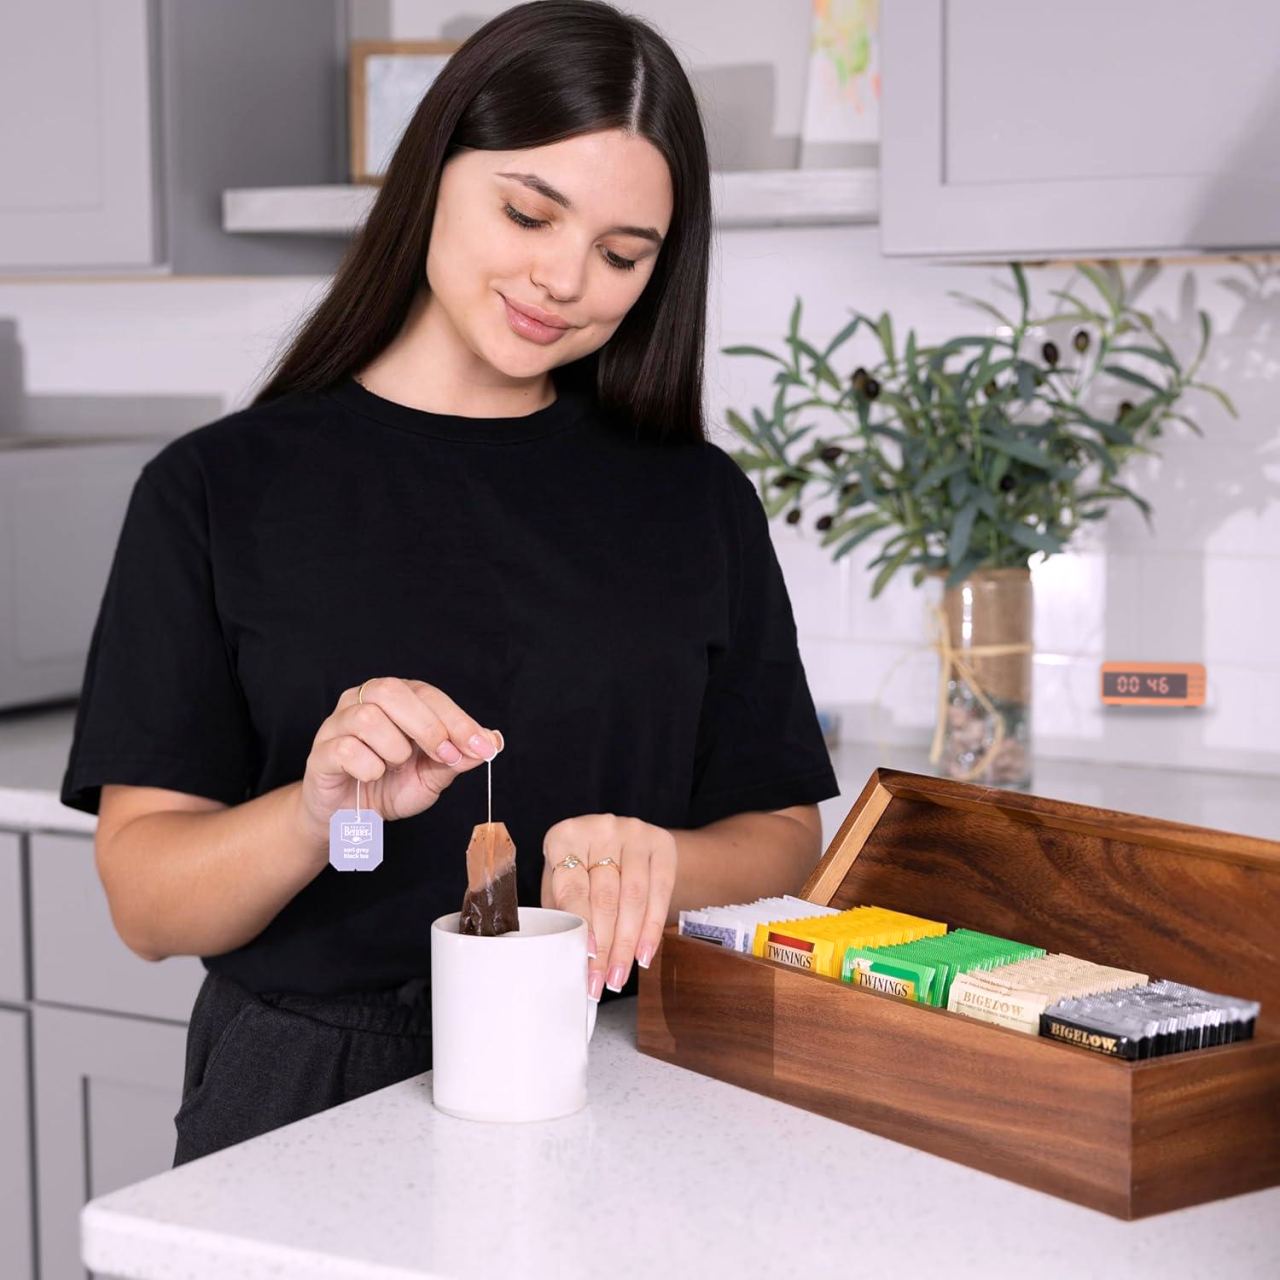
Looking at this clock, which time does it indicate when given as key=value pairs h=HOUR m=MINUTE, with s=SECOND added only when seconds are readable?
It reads h=0 m=46
